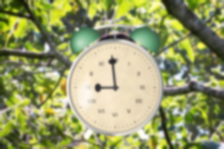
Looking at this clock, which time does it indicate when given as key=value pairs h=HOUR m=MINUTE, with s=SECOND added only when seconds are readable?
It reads h=8 m=59
